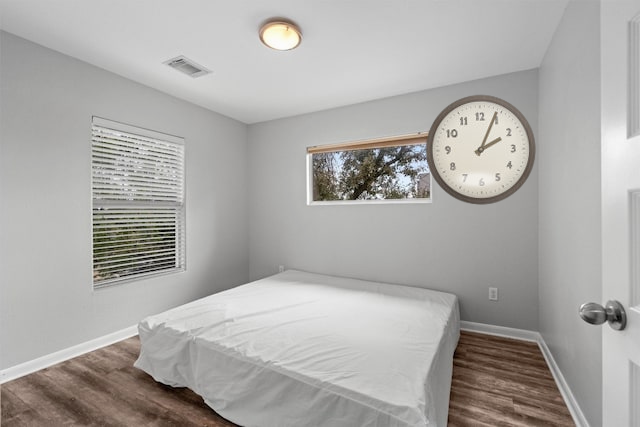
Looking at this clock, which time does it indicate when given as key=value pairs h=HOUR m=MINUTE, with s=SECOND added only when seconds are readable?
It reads h=2 m=4
